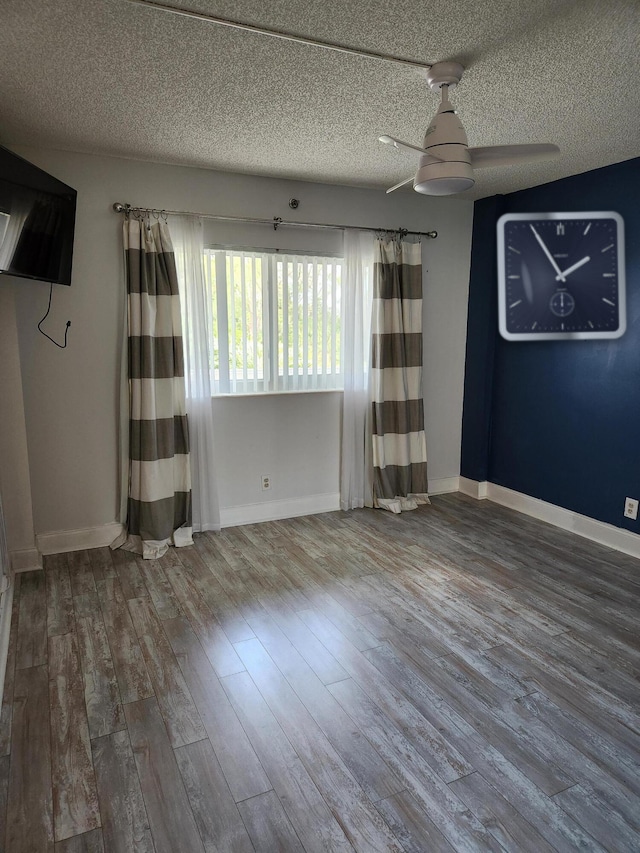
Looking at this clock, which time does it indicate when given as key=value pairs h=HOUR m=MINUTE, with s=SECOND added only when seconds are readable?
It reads h=1 m=55
